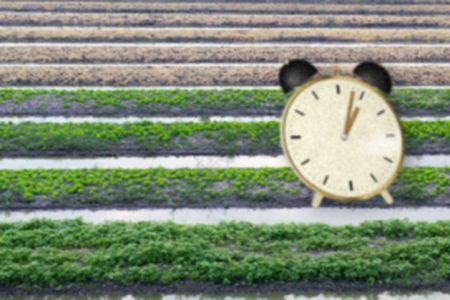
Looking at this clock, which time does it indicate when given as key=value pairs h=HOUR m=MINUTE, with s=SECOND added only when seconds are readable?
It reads h=1 m=3
